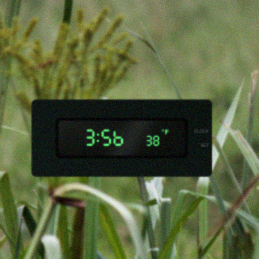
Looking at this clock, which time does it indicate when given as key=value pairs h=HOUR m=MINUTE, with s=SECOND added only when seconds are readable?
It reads h=3 m=56
